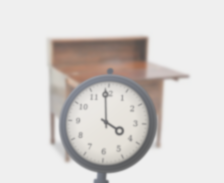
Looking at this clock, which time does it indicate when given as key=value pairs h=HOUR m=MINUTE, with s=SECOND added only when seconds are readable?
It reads h=3 m=59
